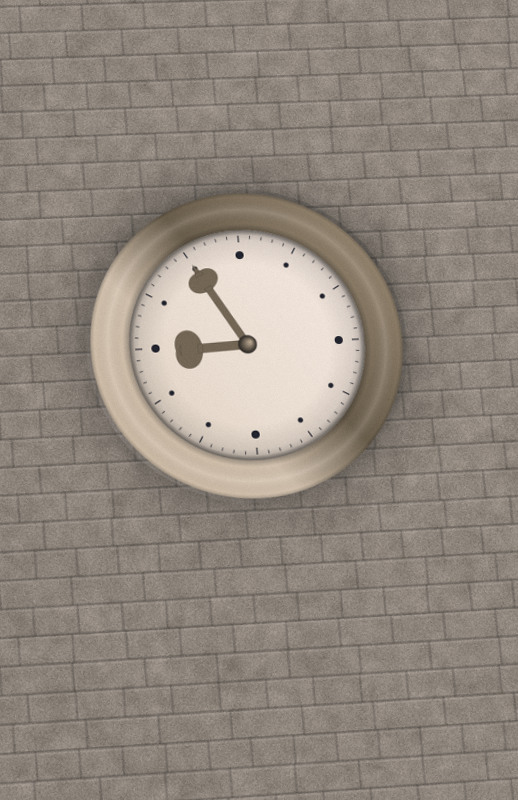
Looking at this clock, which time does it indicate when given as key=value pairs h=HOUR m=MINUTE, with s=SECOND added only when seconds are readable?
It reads h=8 m=55
